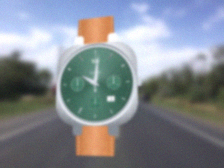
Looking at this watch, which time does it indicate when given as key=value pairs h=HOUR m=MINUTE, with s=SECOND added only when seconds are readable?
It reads h=10 m=1
